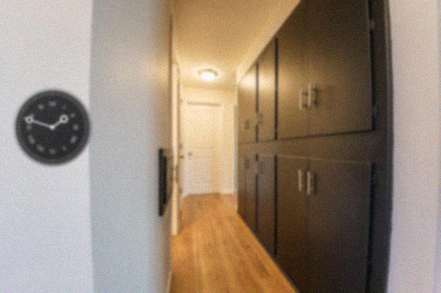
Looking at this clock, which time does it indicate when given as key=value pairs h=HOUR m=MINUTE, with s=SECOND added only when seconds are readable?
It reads h=1 m=48
